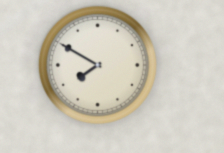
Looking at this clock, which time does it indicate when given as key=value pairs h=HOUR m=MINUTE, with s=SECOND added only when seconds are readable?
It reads h=7 m=50
